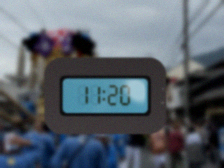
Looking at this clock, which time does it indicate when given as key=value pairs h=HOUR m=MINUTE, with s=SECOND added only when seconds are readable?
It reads h=11 m=20
